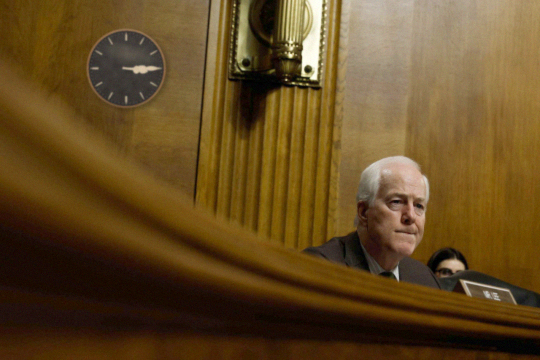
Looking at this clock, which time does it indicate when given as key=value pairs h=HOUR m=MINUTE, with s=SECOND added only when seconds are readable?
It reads h=3 m=15
